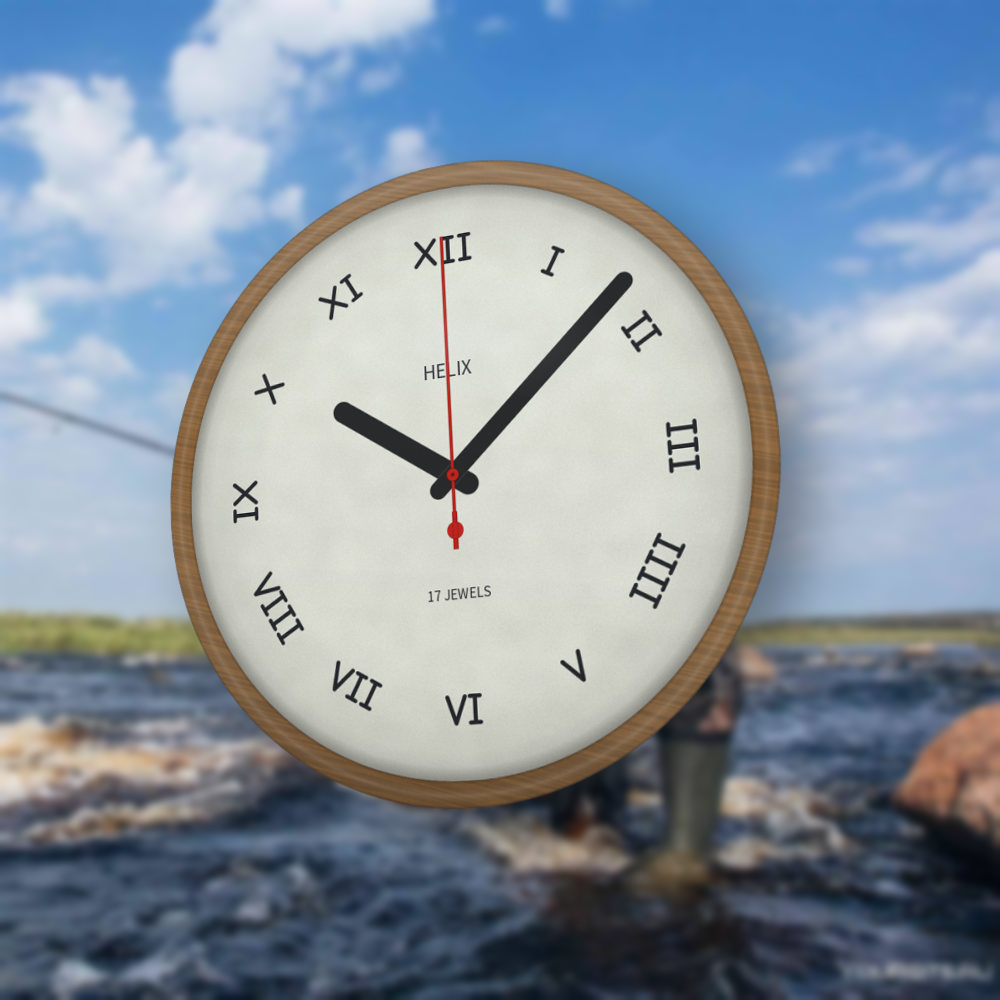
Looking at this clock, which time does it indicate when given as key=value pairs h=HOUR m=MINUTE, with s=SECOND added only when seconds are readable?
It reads h=10 m=8 s=0
